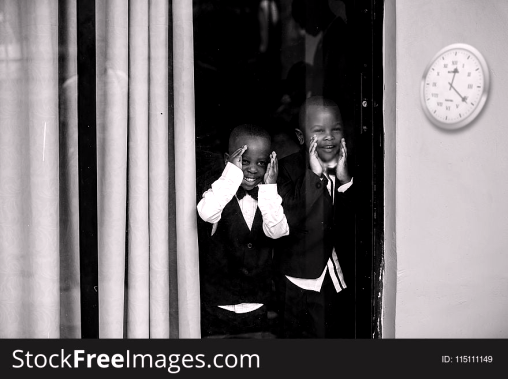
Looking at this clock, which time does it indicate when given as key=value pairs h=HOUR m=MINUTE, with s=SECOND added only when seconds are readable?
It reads h=12 m=21
